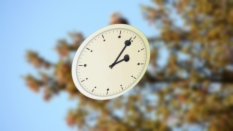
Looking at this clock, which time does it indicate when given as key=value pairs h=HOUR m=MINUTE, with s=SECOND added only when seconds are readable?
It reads h=2 m=4
